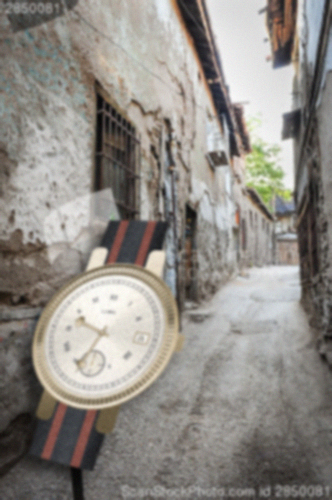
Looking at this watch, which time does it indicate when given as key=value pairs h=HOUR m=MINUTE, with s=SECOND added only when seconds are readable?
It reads h=9 m=33
